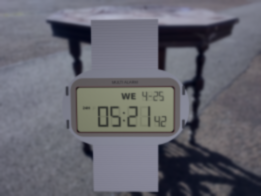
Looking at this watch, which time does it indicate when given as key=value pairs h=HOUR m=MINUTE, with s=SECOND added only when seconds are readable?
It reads h=5 m=21 s=42
